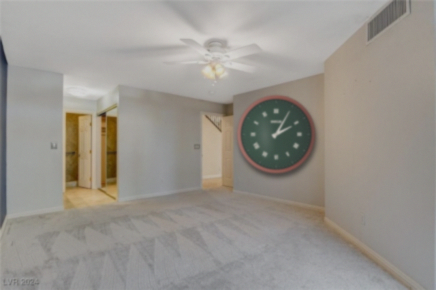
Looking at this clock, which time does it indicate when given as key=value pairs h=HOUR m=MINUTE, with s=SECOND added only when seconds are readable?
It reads h=2 m=5
